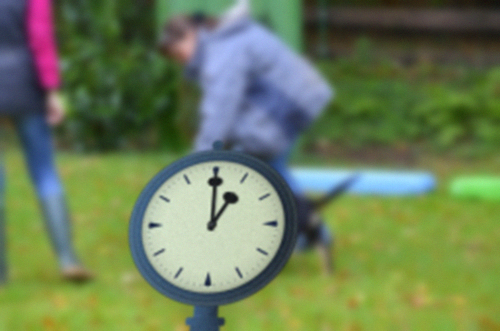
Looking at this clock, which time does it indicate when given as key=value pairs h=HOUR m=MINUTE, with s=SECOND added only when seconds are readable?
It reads h=1 m=0
